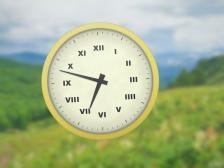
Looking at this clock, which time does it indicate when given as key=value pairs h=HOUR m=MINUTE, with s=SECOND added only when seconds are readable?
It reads h=6 m=48
